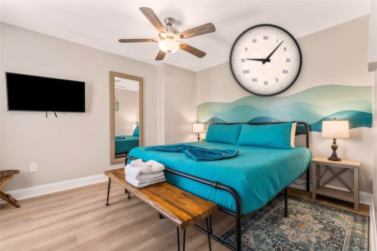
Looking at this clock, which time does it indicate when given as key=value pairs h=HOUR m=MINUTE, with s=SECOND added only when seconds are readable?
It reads h=9 m=7
